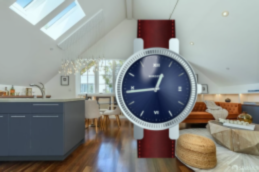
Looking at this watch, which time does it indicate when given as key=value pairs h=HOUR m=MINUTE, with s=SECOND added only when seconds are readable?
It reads h=12 m=44
